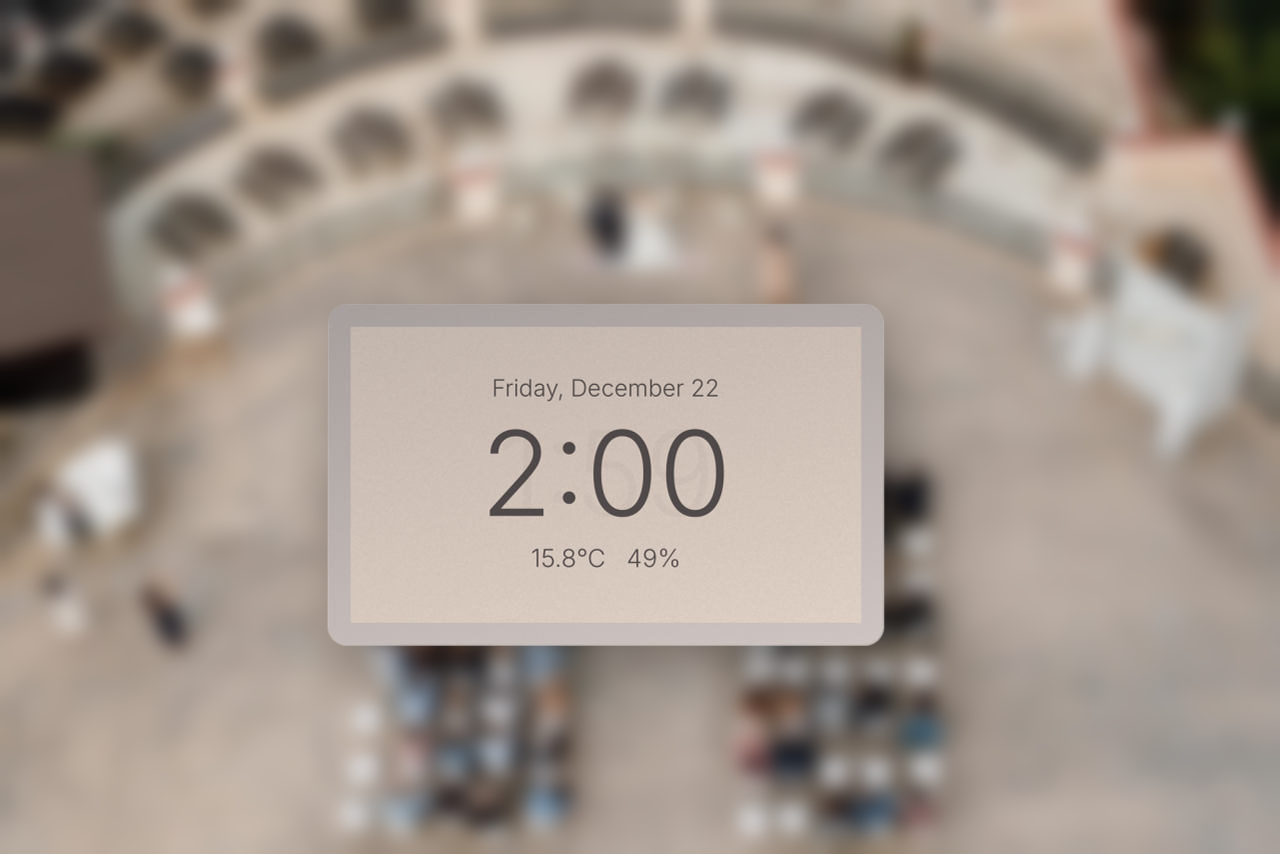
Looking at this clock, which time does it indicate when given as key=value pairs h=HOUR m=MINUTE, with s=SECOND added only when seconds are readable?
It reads h=2 m=0
